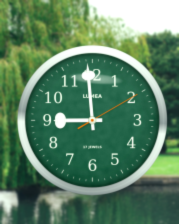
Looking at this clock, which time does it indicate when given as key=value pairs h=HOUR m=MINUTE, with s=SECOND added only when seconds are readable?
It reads h=8 m=59 s=10
